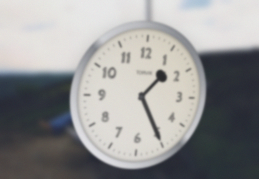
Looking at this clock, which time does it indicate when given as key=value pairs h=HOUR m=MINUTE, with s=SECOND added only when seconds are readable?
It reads h=1 m=25
